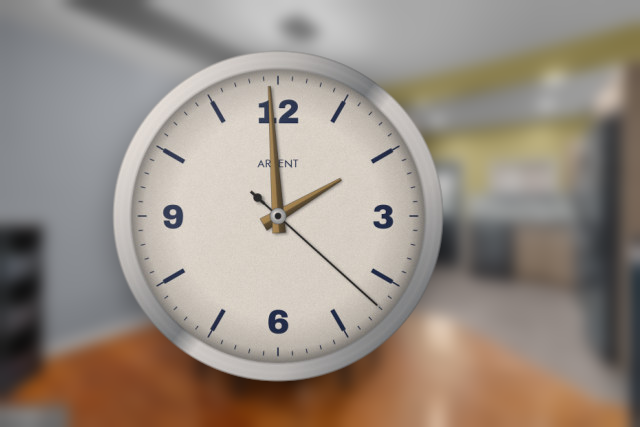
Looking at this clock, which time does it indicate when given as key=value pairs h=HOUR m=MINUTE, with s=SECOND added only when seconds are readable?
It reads h=1 m=59 s=22
